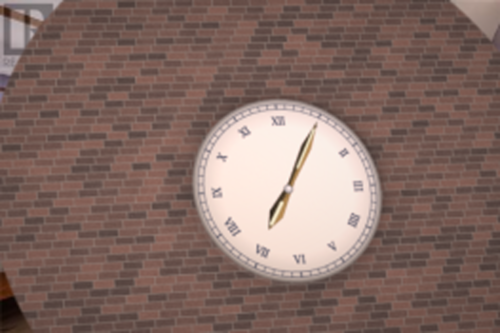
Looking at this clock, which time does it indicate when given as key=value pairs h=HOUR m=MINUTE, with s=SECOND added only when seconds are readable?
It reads h=7 m=5
